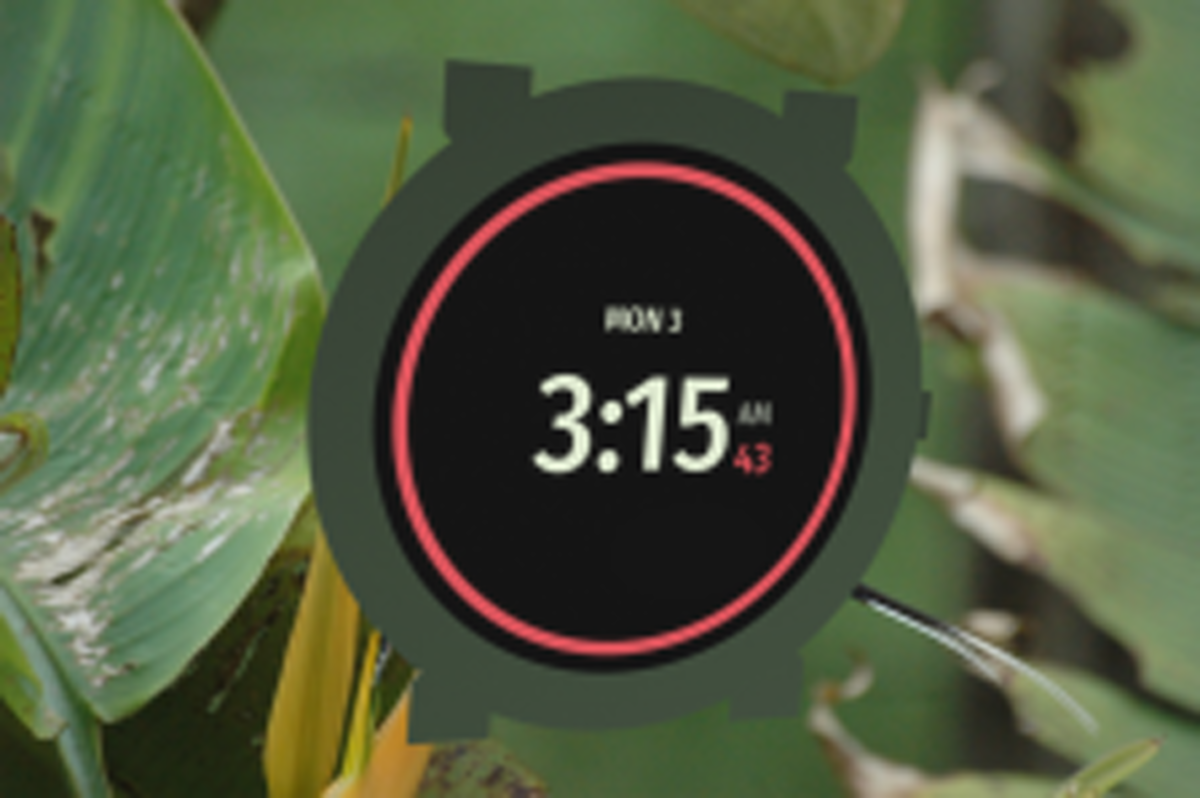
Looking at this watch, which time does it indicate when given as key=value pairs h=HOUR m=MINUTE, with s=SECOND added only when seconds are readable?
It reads h=3 m=15 s=43
